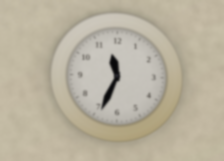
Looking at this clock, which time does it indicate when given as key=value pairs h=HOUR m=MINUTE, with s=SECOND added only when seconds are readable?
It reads h=11 m=34
